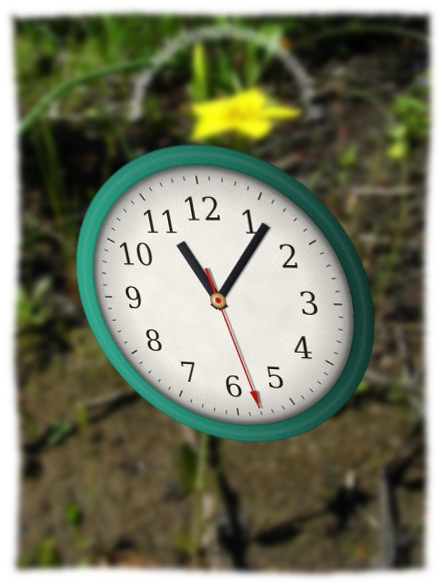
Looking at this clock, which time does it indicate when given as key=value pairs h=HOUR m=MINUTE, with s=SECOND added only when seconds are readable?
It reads h=11 m=6 s=28
